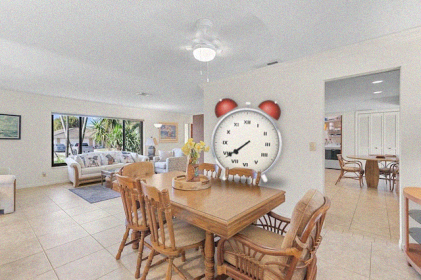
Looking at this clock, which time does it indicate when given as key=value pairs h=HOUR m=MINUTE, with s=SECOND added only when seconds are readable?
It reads h=7 m=39
